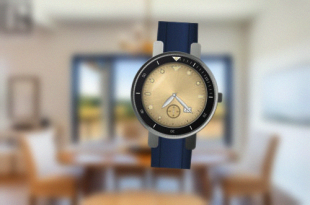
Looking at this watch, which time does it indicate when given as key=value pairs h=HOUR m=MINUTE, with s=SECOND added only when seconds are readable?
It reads h=7 m=22
